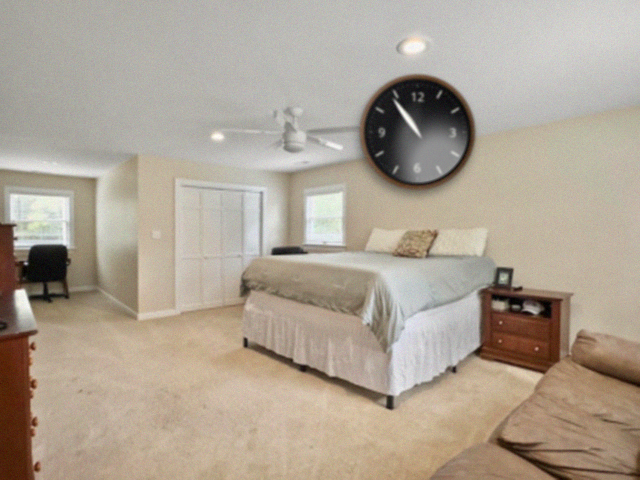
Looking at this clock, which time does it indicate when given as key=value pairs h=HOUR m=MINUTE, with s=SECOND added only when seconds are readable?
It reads h=10 m=54
